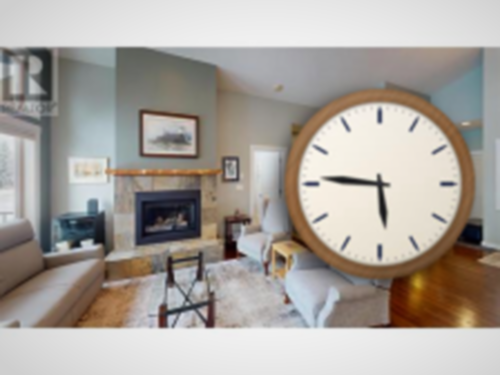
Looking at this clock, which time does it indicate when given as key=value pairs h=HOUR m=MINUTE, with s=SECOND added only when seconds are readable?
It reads h=5 m=46
